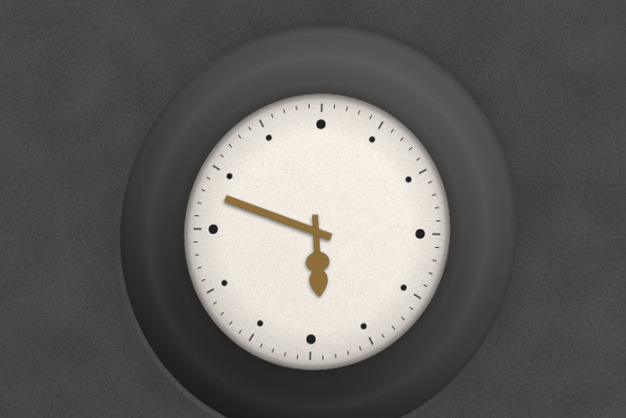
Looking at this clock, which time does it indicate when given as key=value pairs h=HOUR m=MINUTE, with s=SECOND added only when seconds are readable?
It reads h=5 m=48
